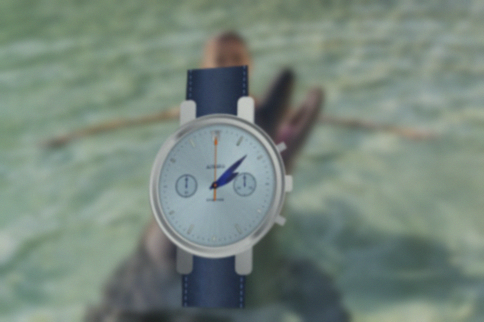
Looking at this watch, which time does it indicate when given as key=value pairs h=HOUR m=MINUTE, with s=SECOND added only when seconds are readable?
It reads h=2 m=8
